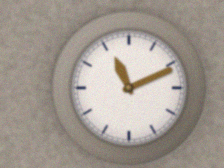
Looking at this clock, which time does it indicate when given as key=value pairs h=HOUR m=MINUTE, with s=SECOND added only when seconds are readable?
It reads h=11 m=11
